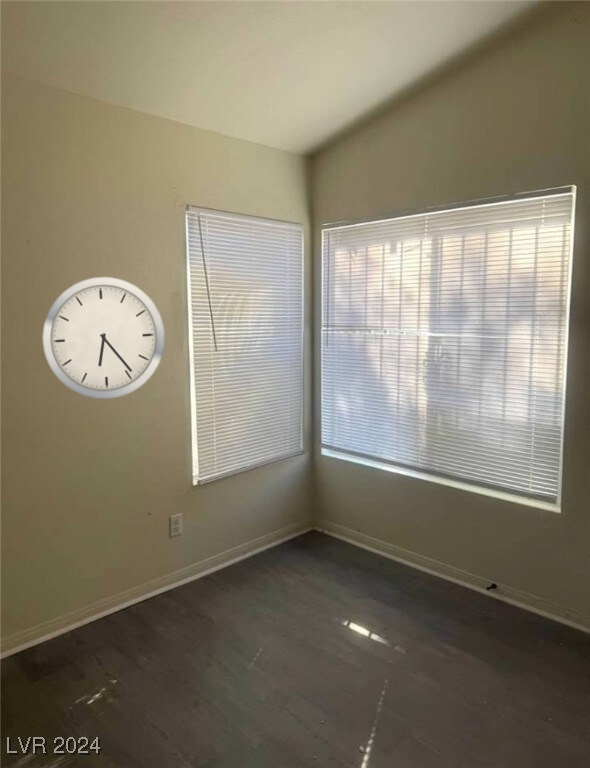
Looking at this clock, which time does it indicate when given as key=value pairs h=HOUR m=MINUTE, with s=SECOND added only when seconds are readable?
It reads h=6 m=24
